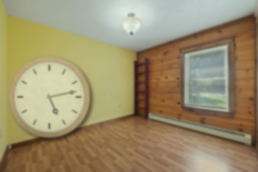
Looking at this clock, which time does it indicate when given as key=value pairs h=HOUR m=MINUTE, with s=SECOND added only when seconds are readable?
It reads h=5 m=13
